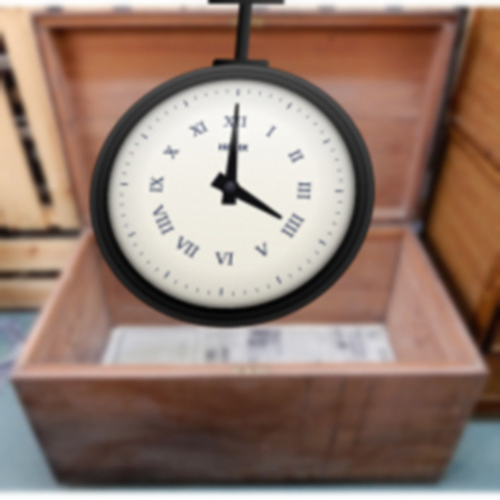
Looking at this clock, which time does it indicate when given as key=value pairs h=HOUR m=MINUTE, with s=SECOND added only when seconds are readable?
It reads h=4 m=0
